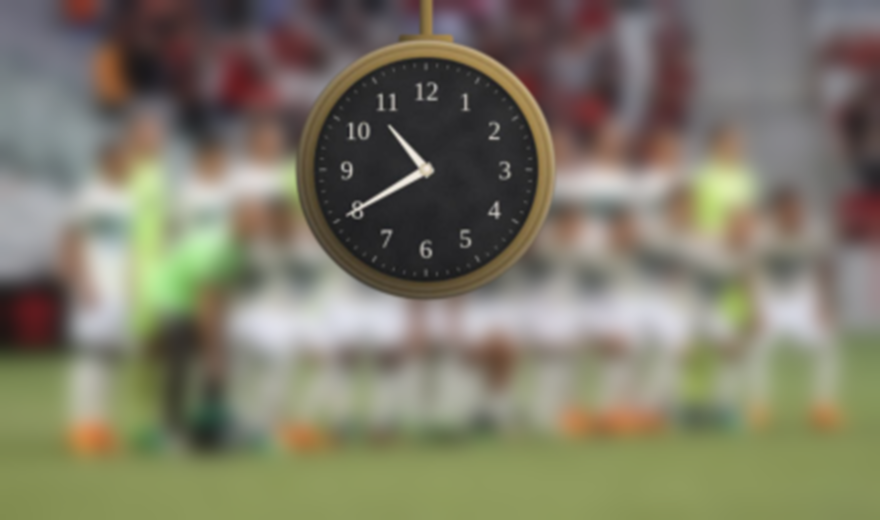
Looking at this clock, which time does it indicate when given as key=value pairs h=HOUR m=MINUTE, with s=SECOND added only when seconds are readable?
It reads h=10 m=40
